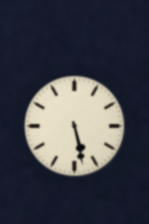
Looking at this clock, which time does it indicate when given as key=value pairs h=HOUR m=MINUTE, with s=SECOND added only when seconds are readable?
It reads h=5 m=28
